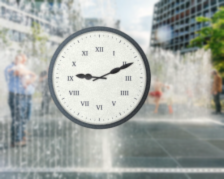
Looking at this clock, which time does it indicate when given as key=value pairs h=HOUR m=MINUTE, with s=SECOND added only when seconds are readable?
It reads h=9 m=11
